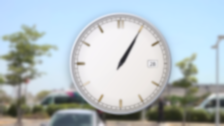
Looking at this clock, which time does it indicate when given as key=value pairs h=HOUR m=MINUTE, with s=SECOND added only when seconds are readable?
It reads h=1 m=5
